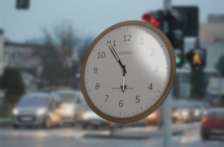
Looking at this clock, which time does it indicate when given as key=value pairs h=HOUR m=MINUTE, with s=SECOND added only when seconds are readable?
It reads h=5 m=54
